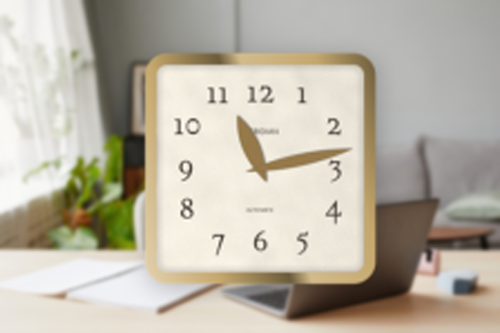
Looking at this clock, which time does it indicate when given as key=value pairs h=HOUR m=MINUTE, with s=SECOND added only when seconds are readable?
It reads h=11 m=13
